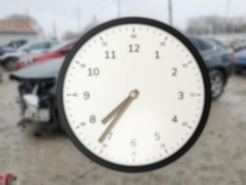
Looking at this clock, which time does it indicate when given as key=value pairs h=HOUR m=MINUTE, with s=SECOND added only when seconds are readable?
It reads h=7 m=36
